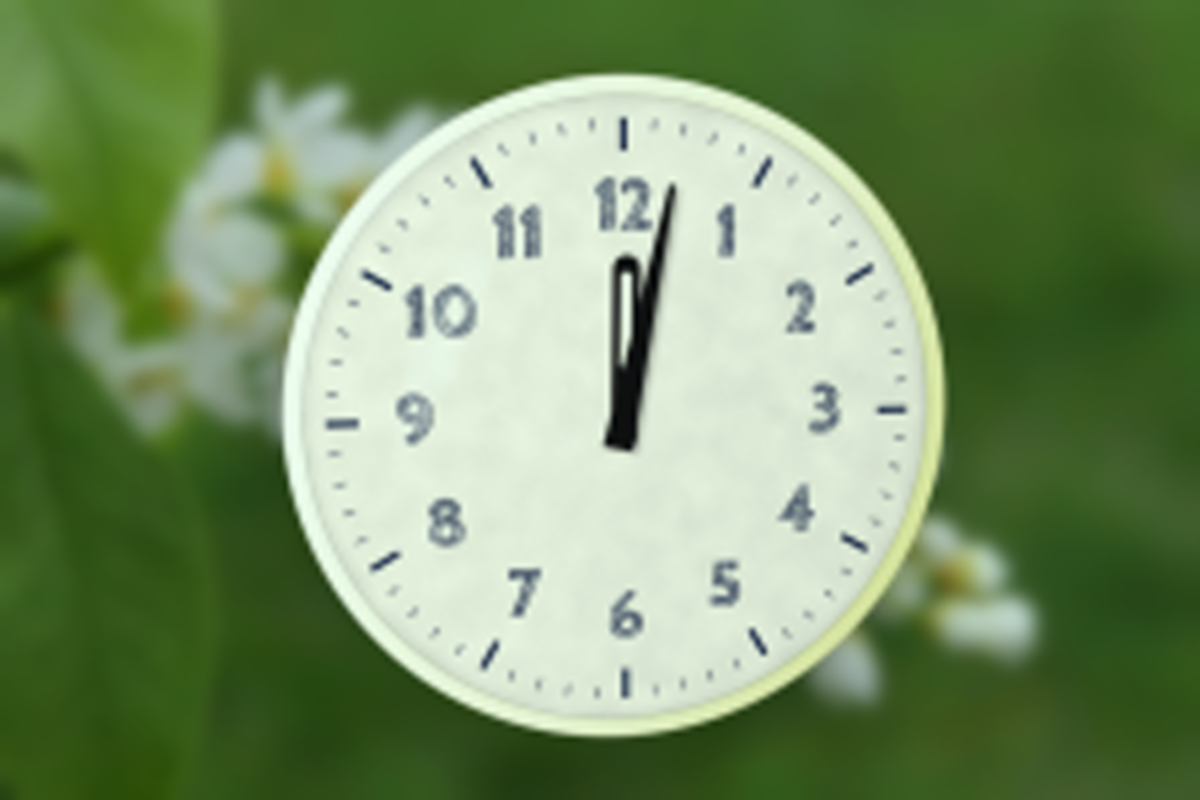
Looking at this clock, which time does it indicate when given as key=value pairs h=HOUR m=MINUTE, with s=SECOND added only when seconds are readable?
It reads h=12 m=2
